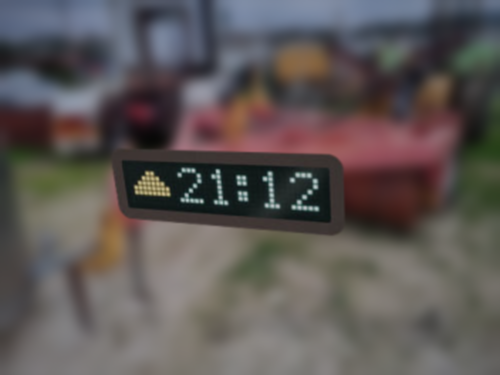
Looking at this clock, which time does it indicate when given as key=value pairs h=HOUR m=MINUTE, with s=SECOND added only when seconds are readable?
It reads h=21 m=12
